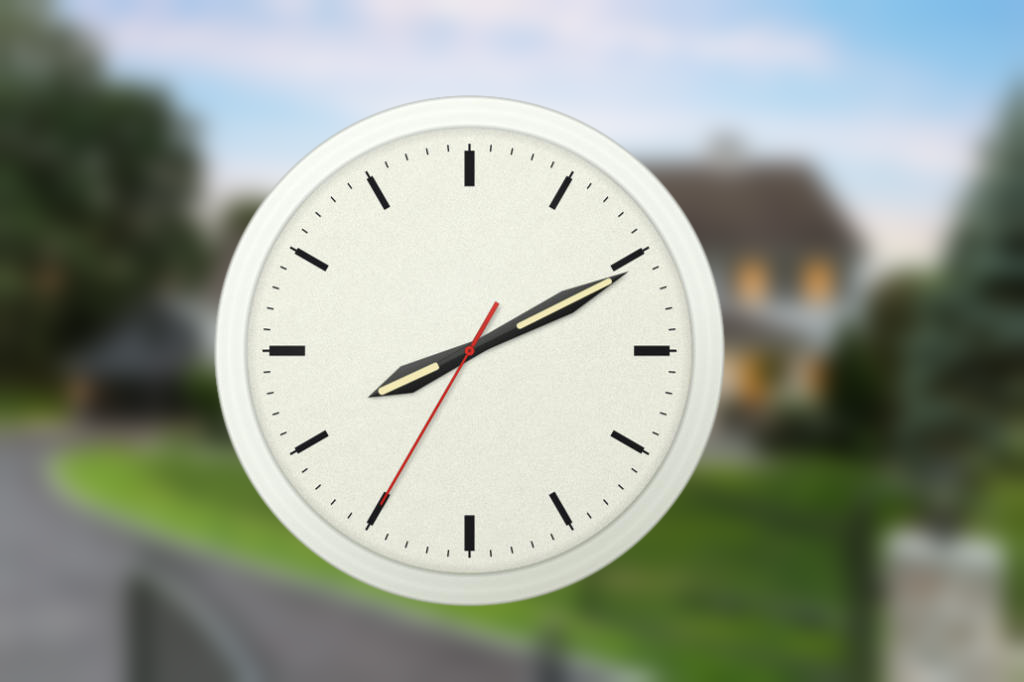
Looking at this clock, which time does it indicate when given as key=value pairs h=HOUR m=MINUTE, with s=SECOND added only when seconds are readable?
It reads h=8 m=10 s=35
